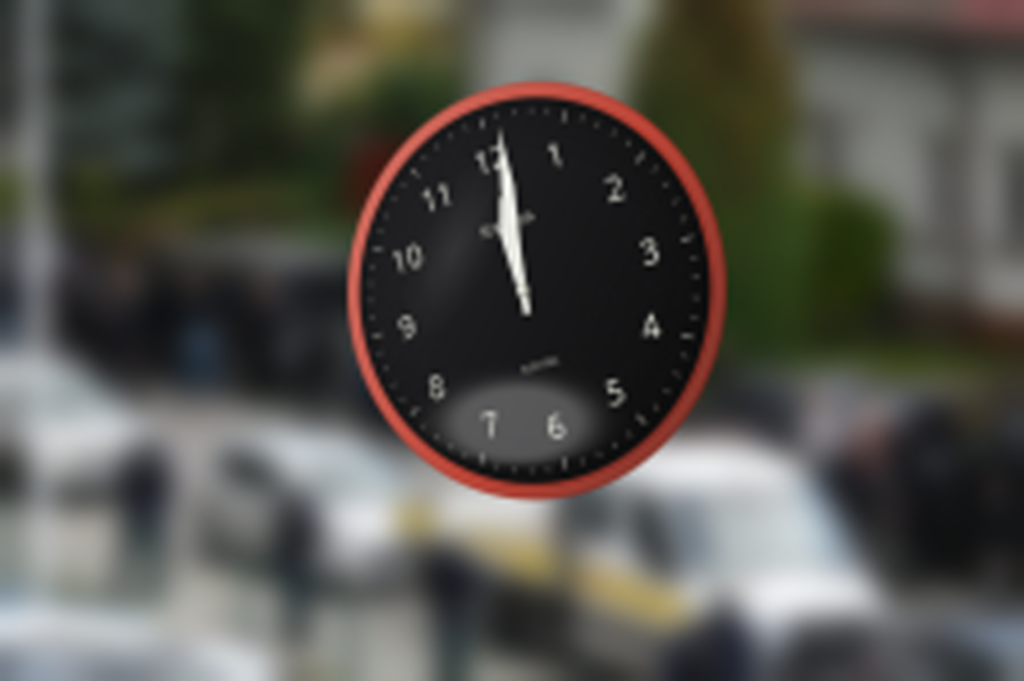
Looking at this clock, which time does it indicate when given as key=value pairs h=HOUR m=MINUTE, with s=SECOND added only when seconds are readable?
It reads h=12 m=1
